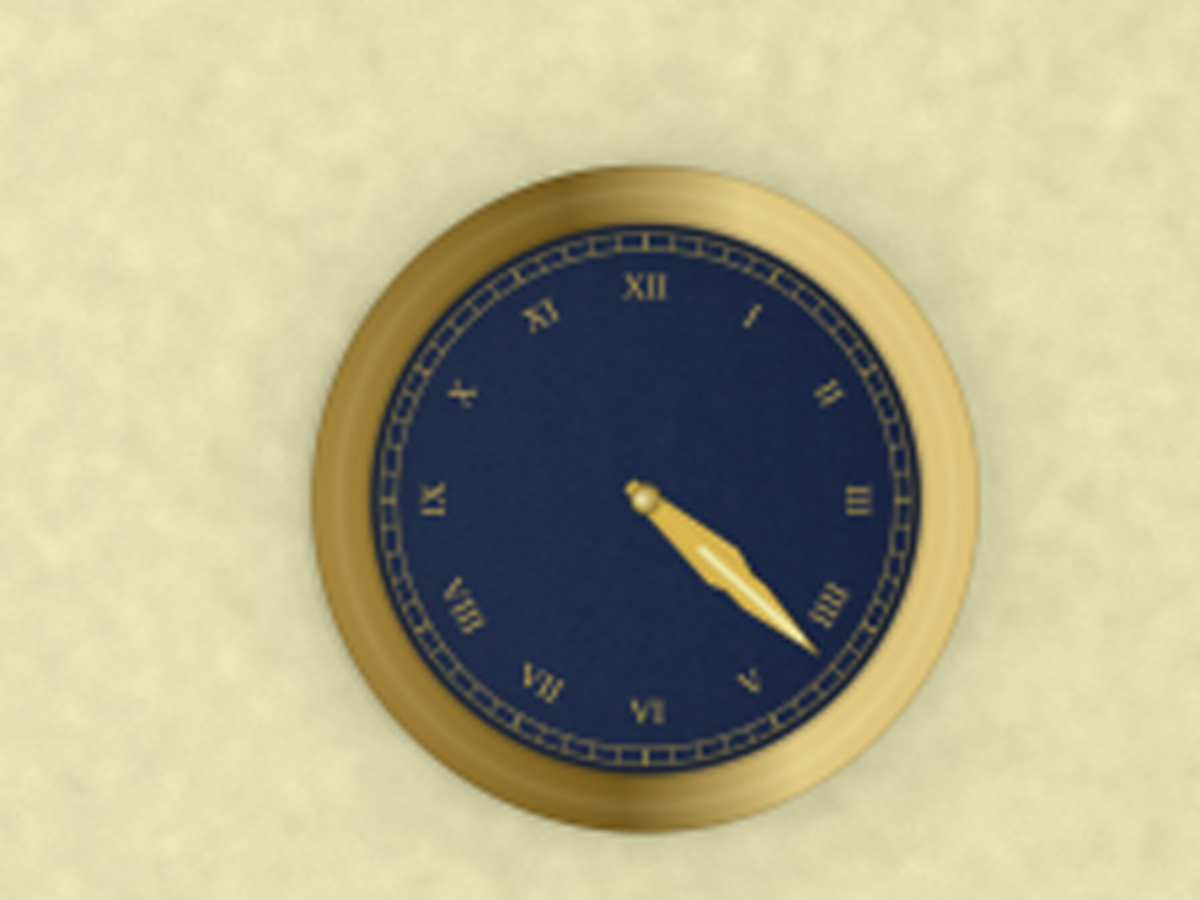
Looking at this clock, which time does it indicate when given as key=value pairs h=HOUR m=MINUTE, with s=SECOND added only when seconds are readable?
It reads h=4 m=22
